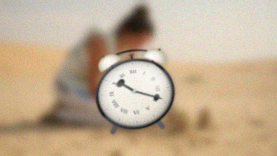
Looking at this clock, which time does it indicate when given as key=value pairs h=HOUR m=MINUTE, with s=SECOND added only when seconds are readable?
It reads h=10 m=19
